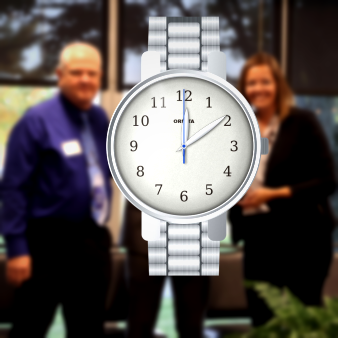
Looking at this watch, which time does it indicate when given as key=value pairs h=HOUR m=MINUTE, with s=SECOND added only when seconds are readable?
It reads h=12 m=9 s=0
